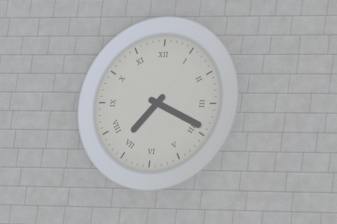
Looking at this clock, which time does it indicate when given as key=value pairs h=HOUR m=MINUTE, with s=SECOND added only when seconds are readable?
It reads h=7 m=19
